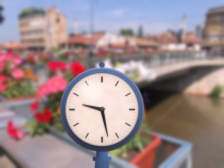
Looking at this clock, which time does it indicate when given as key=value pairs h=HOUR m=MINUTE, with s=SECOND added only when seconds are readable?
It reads h=9 m=28
